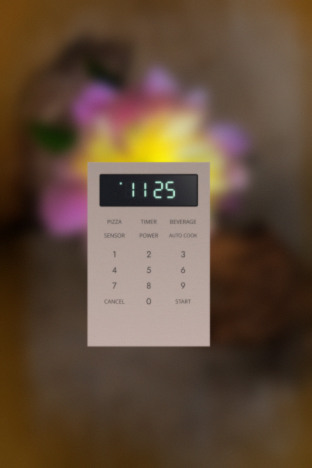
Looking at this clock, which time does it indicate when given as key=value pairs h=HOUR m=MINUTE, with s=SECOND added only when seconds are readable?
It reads h=11 m=25
